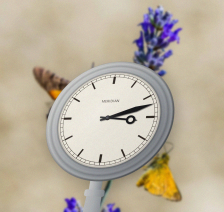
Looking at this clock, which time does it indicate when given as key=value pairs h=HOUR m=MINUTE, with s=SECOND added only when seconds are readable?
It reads h=3 m=12
